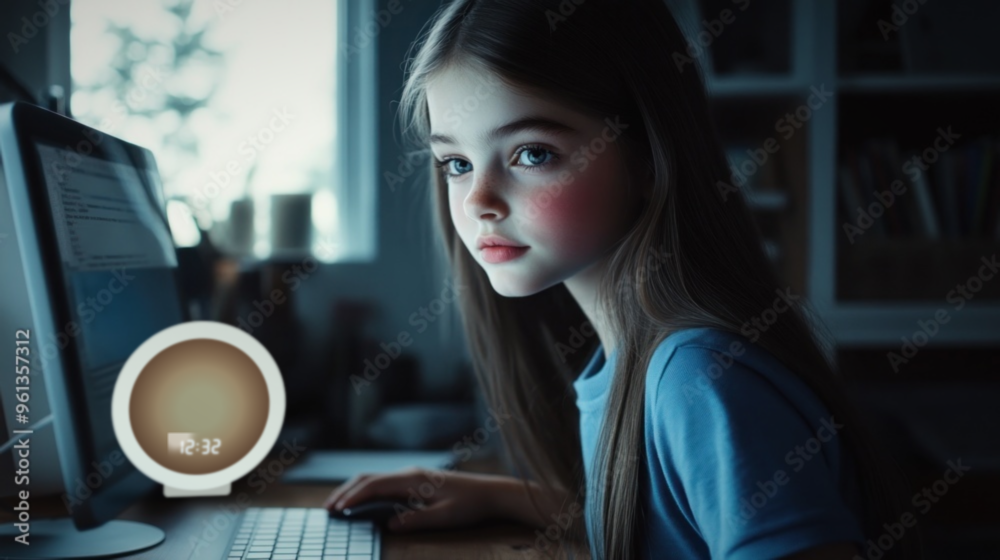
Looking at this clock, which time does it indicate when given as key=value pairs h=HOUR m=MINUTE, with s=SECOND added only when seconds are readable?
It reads h=12 m=32
